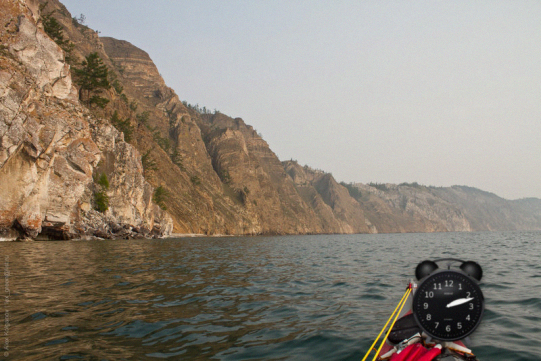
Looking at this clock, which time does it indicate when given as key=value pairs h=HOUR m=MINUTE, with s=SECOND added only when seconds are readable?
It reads h=2 m=12
